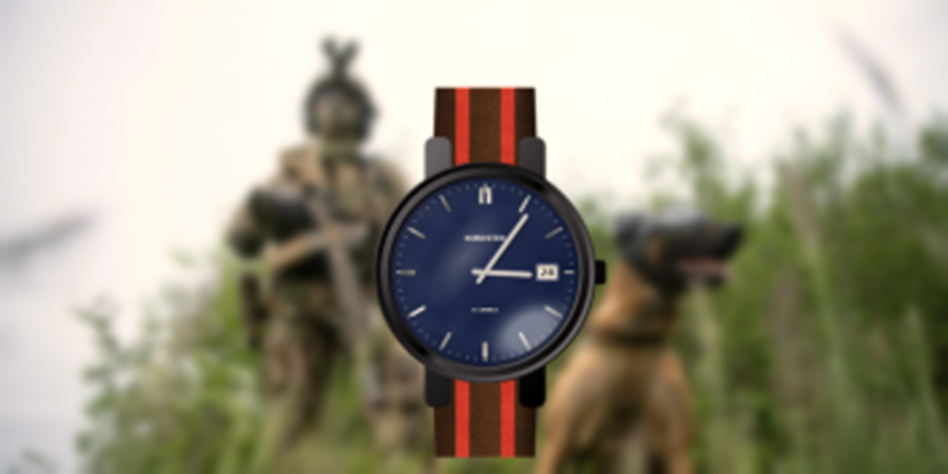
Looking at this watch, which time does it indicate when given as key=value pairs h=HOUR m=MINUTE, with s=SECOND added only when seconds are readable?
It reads h=3 m=6
